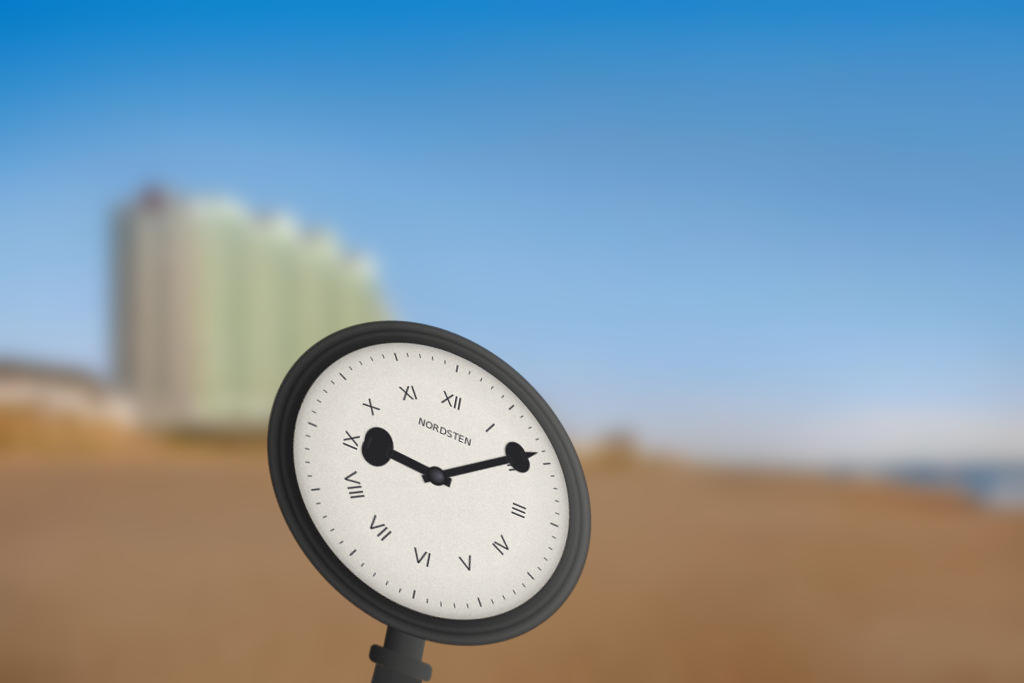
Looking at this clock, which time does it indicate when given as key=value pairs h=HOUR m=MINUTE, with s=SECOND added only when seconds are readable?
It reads h=9 m=9
